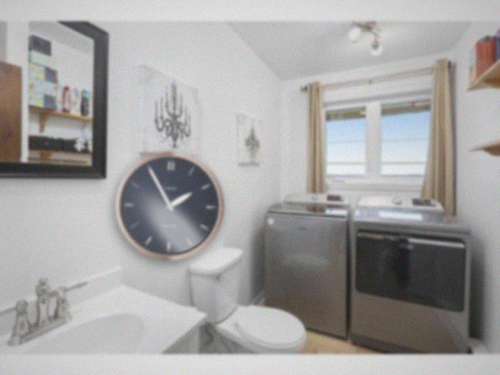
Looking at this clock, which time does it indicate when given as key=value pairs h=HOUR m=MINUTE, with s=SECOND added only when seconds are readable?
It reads h=1 m=55
